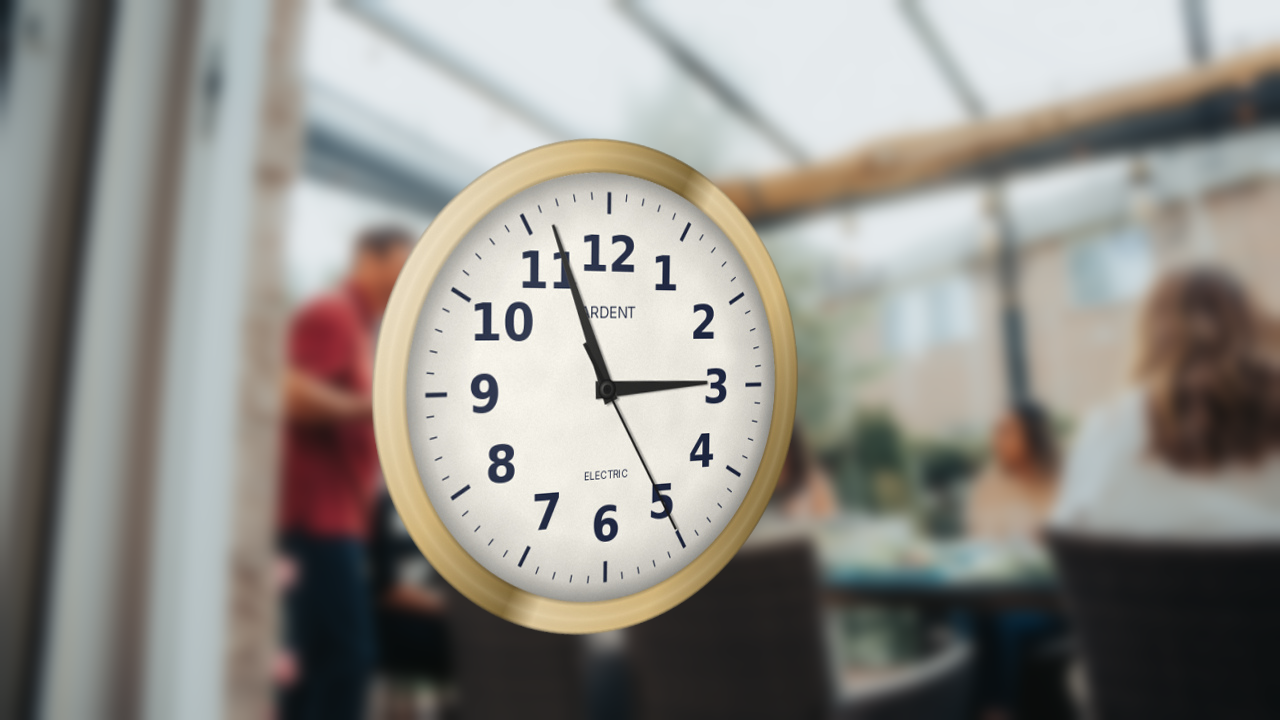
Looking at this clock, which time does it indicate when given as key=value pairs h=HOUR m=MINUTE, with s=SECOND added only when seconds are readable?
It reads h=2 m=56 s=25
